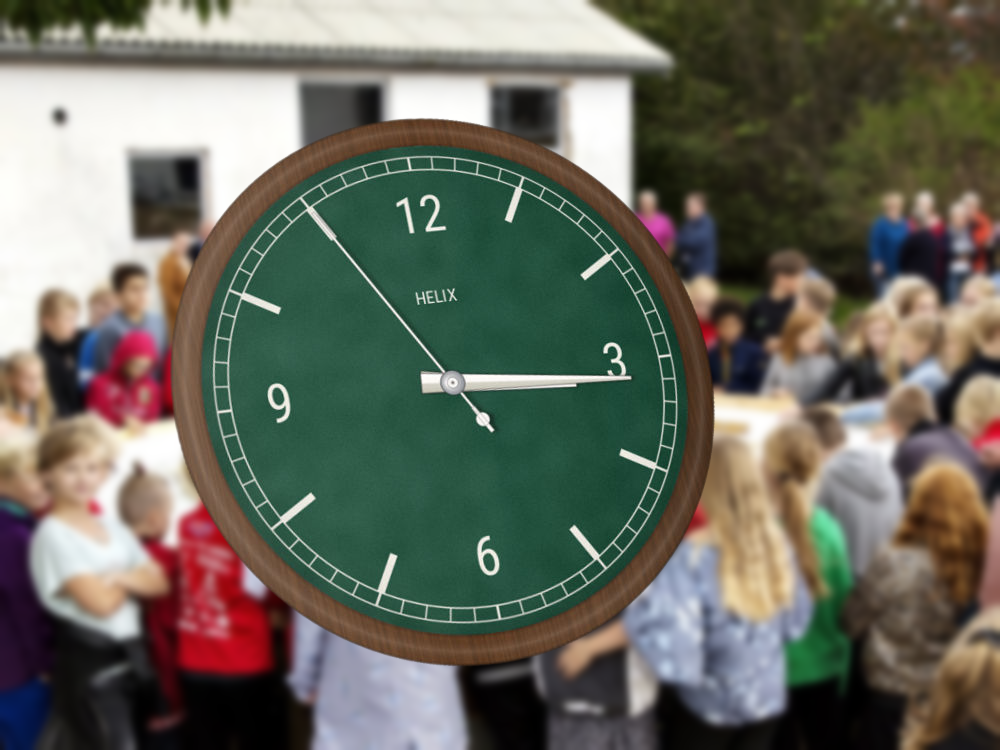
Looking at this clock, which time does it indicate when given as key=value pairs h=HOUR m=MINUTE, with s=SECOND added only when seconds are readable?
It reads h=3 m=15 s=55
